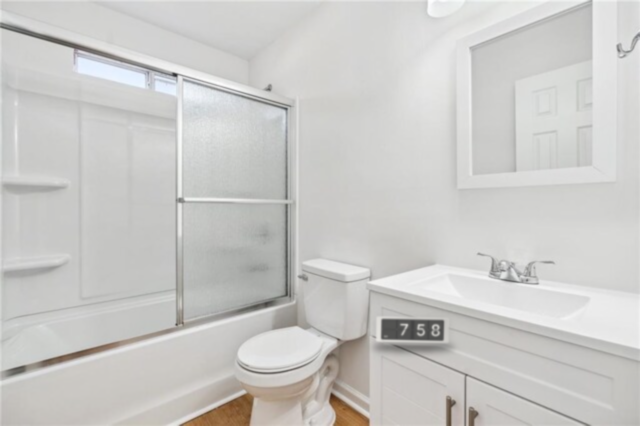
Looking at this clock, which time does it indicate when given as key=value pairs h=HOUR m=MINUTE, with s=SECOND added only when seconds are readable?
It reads h=7 m=58
